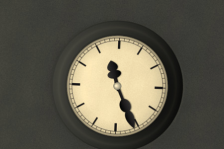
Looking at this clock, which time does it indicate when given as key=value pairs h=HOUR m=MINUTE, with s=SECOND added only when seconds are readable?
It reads h=11 m=26
